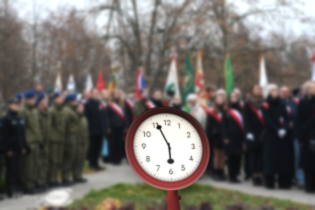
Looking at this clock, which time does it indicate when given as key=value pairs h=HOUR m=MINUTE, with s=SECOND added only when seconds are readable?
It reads h=5 m=56
